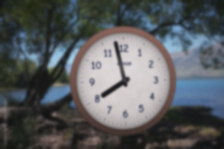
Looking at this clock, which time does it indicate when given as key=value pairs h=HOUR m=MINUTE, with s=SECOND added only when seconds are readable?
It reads h=7 m=58
